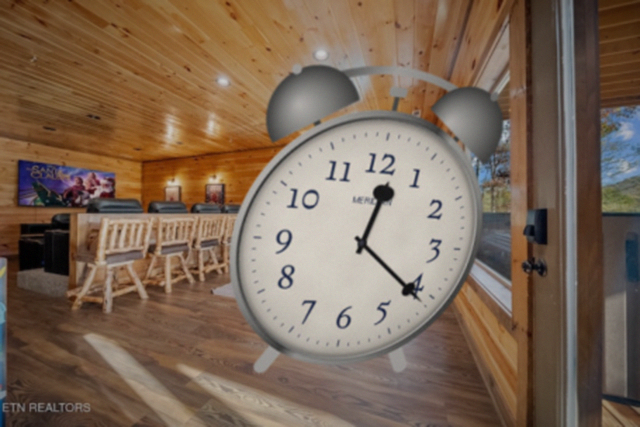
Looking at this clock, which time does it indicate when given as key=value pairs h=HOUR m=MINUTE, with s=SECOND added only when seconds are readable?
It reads h=12 m=21
